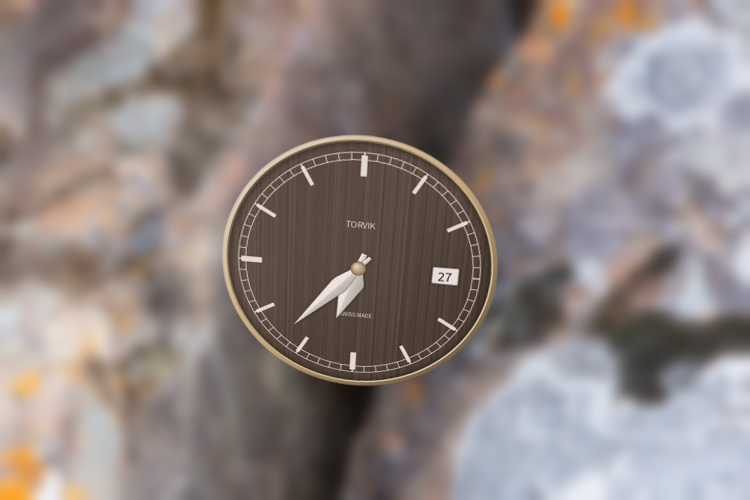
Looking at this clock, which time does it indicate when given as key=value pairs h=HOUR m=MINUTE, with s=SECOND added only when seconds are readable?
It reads h=6 m=37
